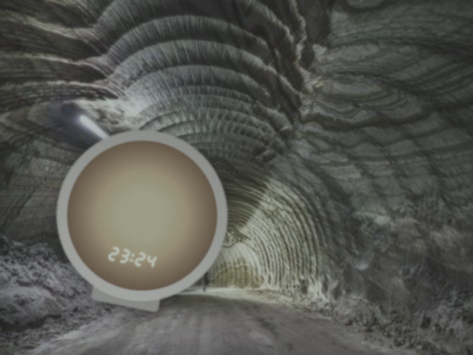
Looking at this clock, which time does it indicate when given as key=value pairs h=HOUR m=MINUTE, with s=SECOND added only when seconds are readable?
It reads h=23 m=24
